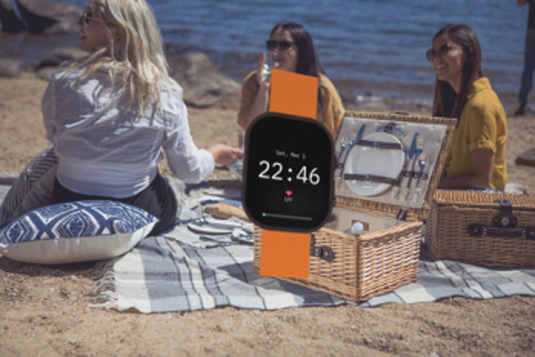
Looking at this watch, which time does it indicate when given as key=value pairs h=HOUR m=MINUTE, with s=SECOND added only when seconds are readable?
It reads h=22 m=46
